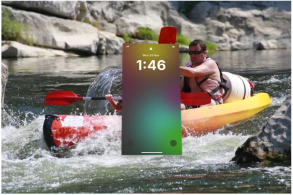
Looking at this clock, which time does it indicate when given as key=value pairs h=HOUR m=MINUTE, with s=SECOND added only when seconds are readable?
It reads h=1 m=46
